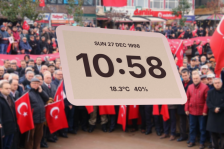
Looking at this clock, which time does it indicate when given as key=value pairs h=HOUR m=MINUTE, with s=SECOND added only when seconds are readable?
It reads h=10 m=58
